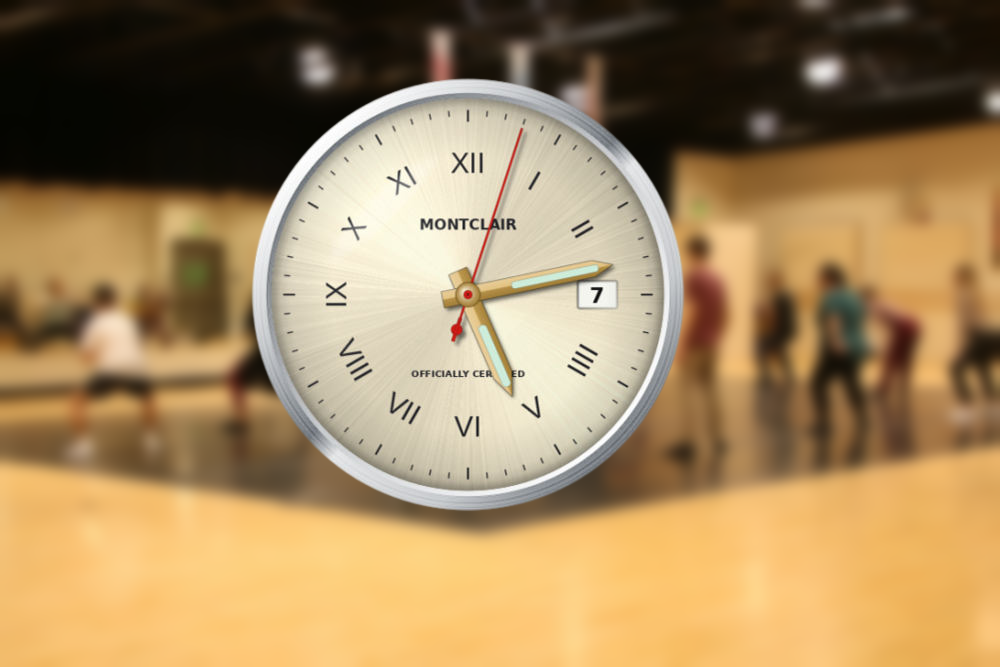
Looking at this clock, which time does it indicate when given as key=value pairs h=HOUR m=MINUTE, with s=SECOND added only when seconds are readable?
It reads h=5 m=13 s=3
